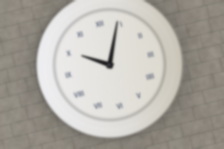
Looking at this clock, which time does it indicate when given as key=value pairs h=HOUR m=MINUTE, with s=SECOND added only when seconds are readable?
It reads h=10 m=4
